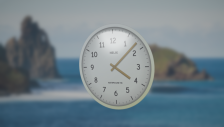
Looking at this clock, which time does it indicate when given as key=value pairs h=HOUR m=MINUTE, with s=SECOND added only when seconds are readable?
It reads h=4 m=8
